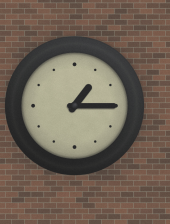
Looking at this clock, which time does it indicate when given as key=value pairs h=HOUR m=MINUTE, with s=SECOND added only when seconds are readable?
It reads h=1 m=15
